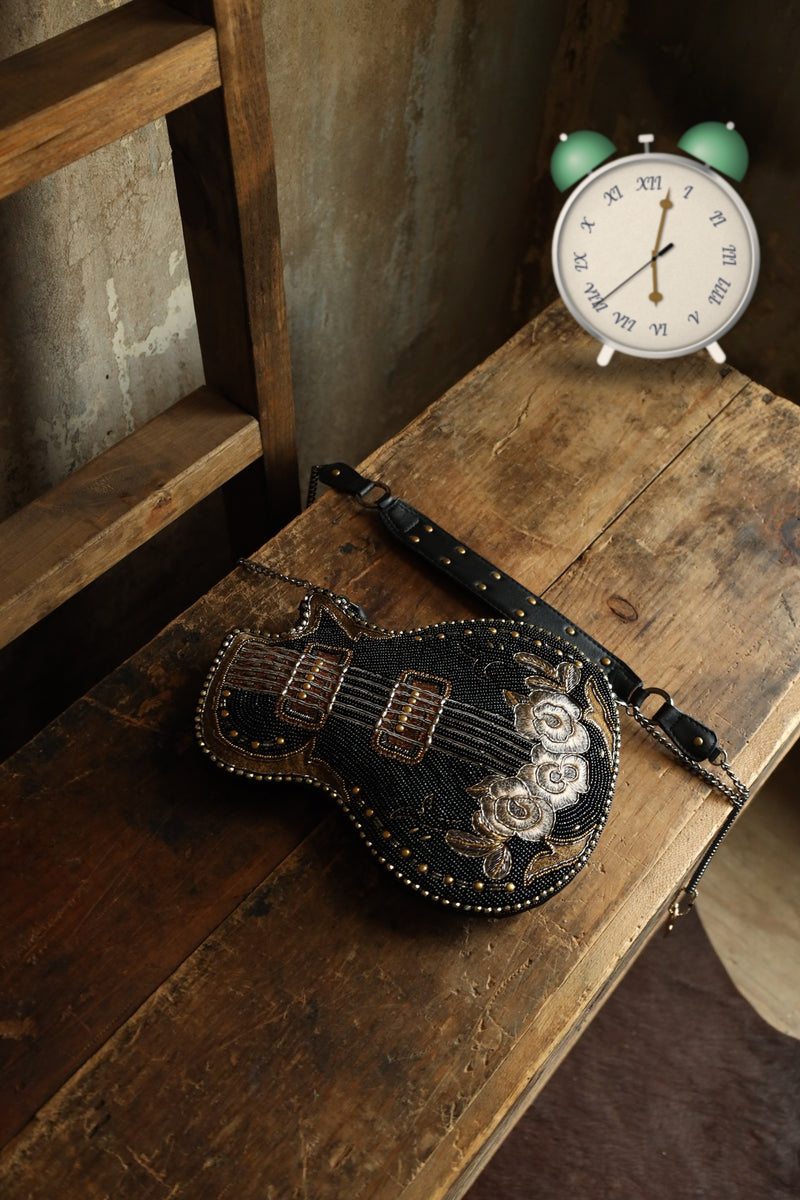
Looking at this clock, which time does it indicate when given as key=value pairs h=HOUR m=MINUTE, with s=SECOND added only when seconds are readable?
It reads h=6 m=2 s=39
